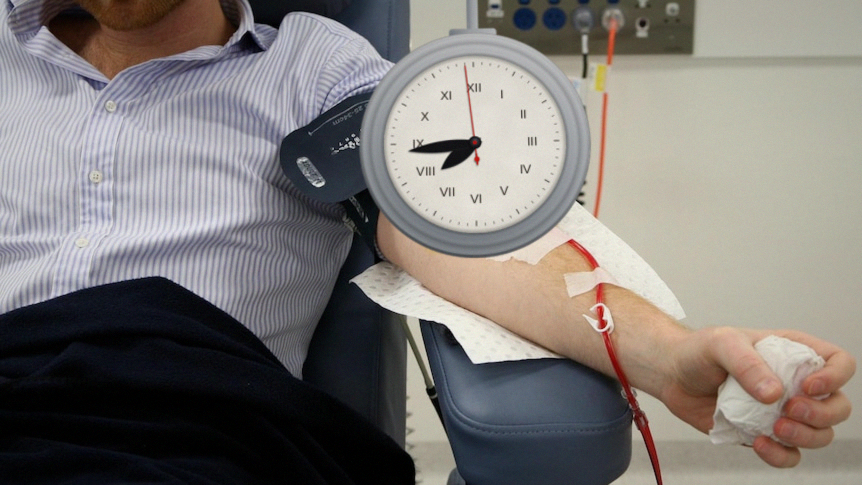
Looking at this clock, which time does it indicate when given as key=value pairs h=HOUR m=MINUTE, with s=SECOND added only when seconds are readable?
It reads h=7 m=43 s=59
